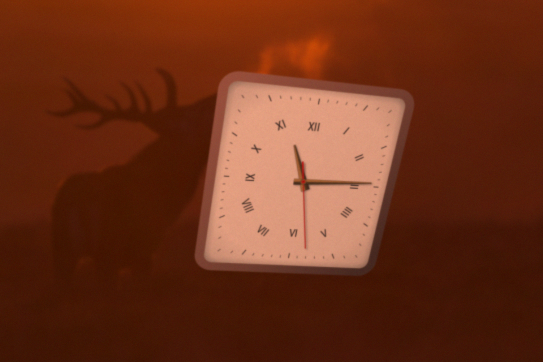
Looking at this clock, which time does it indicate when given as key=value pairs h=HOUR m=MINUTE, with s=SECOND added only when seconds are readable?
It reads h=11 m=14 s=28
